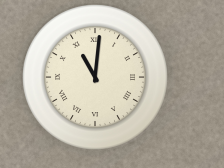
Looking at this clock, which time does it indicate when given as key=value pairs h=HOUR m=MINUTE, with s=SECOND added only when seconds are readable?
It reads h=11 m=1
